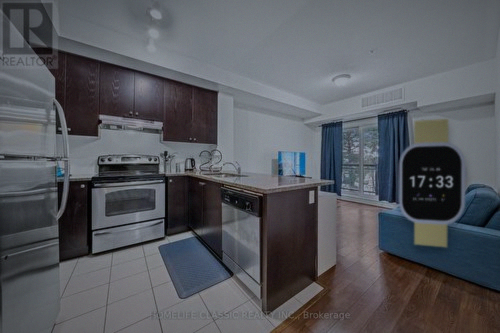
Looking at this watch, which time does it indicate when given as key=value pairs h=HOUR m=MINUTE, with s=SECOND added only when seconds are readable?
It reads h=17 m=33
